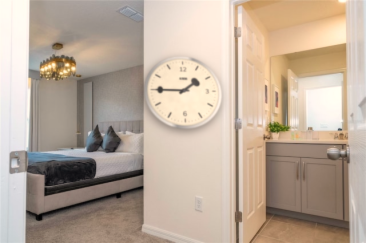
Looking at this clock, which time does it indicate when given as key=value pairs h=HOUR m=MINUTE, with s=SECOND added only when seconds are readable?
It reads h=1 m=45
